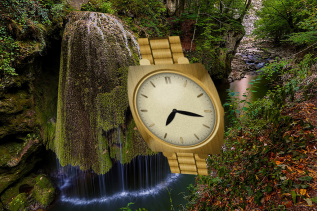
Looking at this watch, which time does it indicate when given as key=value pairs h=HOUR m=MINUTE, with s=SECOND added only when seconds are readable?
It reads h=7 m=17
